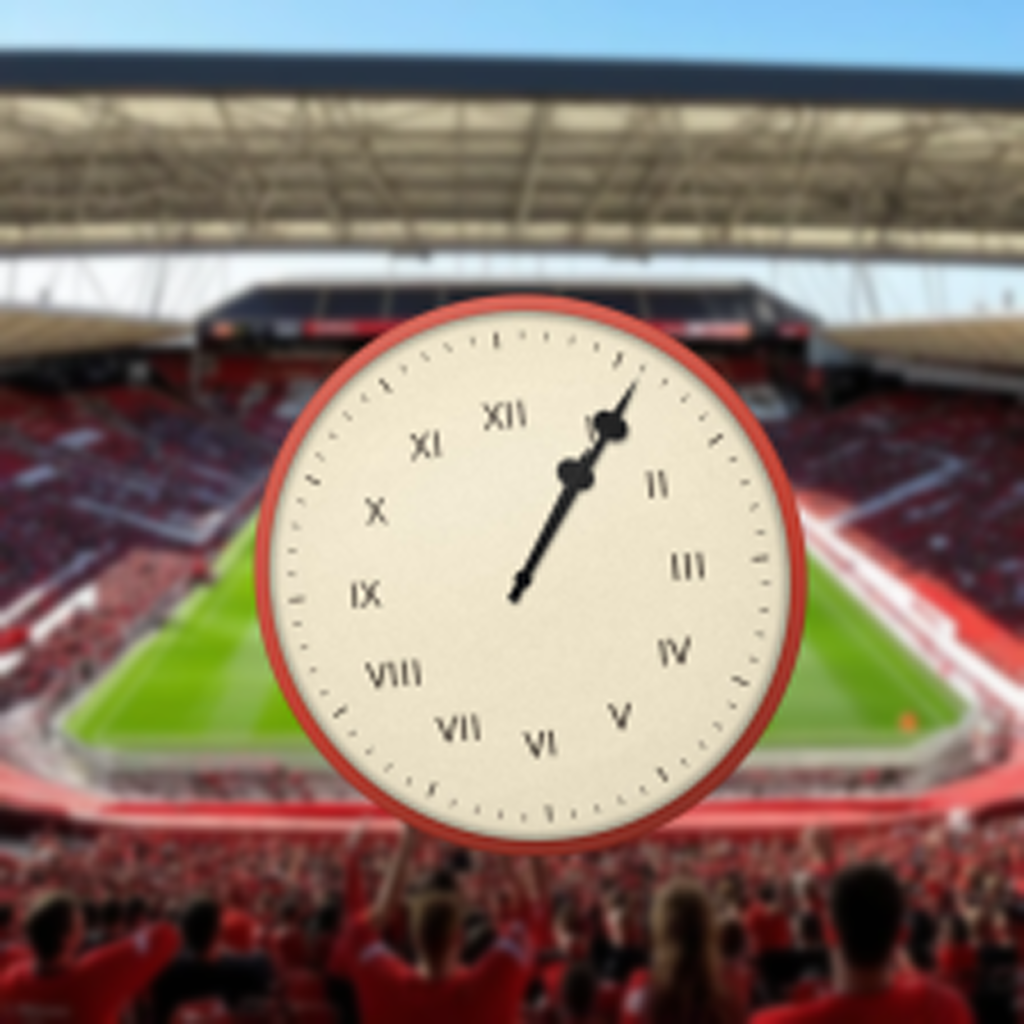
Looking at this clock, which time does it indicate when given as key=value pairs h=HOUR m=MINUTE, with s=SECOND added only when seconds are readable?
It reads h=1 m=6
